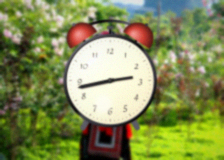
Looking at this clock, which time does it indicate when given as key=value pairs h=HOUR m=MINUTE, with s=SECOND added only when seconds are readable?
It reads h=2 m=43
